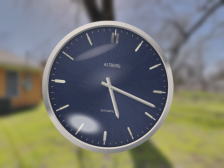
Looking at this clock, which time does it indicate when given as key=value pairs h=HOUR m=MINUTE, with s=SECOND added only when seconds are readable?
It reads h=5 m=18
